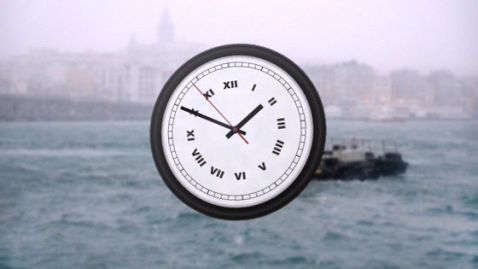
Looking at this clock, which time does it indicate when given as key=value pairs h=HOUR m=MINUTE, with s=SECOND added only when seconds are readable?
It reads h=1 m=49 s=54
